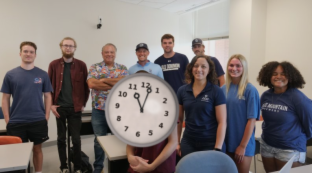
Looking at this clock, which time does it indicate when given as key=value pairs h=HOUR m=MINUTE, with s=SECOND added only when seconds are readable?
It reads h=11 m=2
